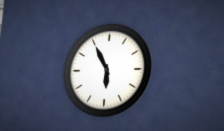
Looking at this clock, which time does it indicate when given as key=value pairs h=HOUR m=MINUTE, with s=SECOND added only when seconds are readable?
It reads h=5 m=55
